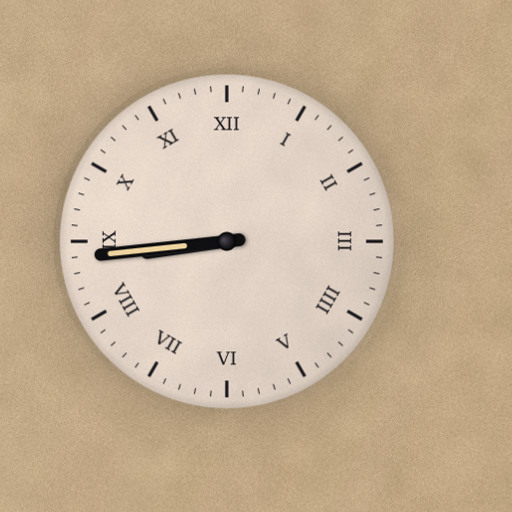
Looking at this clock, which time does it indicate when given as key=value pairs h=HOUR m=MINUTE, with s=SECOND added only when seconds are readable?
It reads h=8 m=44
